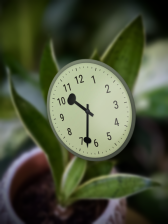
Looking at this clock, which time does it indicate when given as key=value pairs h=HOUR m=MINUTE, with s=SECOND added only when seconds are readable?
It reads h=10 m=33
